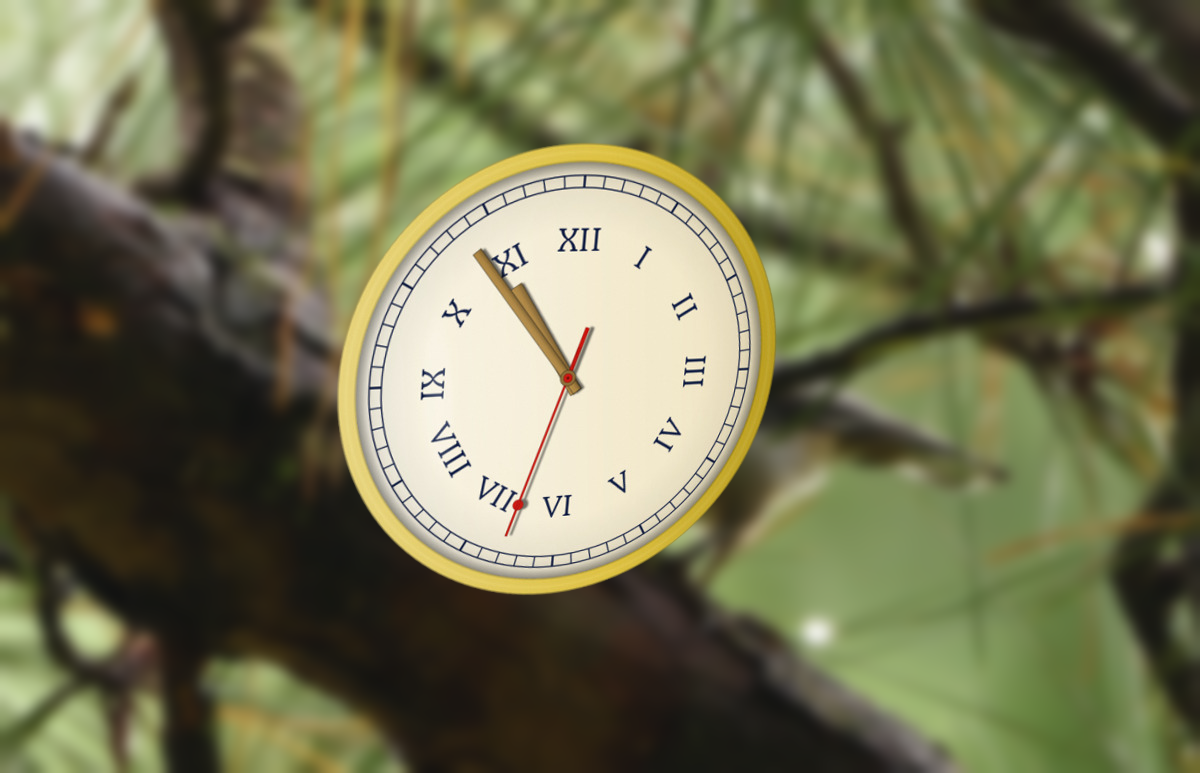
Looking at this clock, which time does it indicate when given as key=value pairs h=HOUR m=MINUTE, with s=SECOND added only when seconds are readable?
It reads h=10 m=53 s=33
